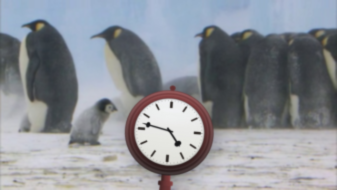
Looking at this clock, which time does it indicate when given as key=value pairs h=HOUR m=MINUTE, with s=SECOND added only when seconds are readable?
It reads h=4 m=47
